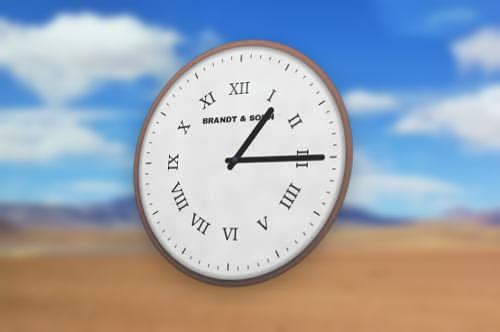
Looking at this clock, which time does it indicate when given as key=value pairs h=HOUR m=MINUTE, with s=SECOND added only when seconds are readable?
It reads h=1 m=15
